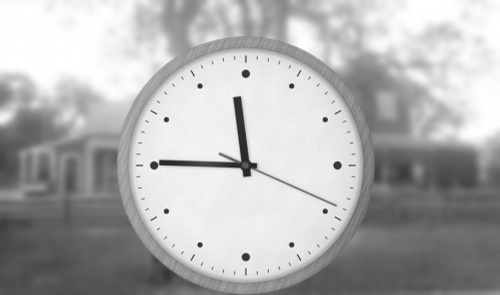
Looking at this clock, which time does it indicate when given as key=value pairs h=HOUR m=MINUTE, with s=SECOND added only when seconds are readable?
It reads h=11 m=45 s=19
